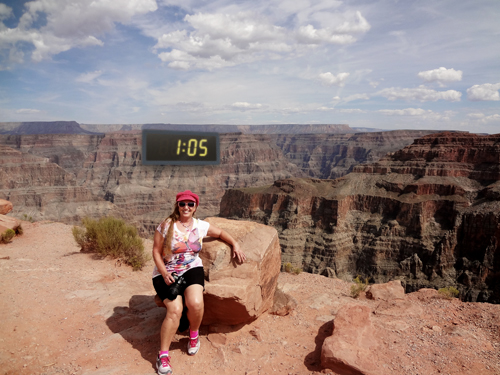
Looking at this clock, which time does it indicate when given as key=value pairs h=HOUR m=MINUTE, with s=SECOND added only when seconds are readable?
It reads h=1 m=5
